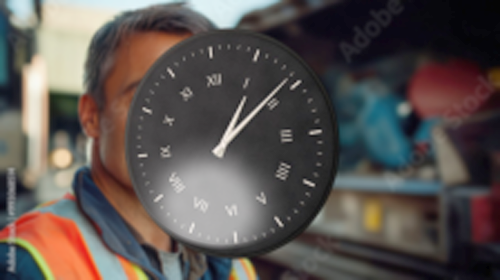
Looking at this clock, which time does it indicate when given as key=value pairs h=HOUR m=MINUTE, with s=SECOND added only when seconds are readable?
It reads h=1 m=9
